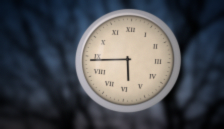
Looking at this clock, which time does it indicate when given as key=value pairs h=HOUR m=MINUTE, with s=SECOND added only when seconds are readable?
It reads h=5 m=44
